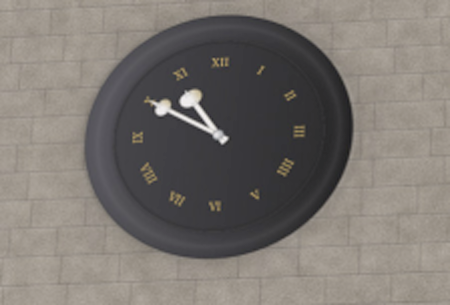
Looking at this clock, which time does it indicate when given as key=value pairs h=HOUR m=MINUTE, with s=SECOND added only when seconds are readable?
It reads h=10 m=50
